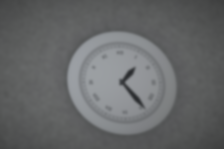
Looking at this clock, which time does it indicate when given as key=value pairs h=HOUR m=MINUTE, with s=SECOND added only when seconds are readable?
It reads h=1 m=24
